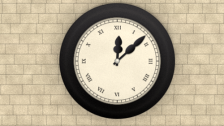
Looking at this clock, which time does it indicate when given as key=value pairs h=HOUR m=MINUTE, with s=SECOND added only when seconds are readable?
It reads h=12 m=8
